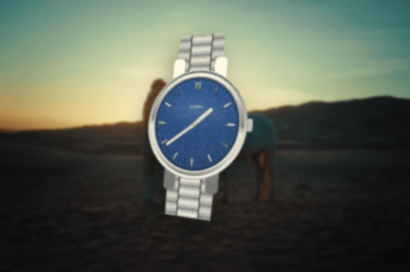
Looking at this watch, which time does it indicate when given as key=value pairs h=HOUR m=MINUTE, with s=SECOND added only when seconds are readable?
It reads h=1 m=39
